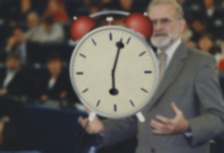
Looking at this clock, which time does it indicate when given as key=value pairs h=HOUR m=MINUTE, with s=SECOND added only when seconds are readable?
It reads h=6 m=3
